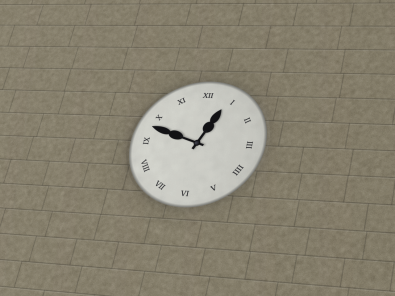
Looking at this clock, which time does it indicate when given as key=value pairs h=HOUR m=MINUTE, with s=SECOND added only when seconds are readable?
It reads h=12 m=48
